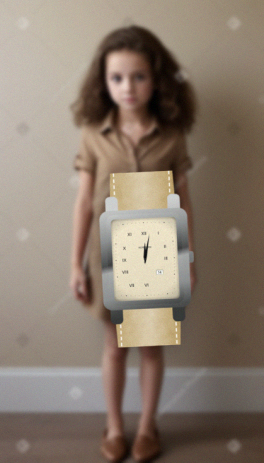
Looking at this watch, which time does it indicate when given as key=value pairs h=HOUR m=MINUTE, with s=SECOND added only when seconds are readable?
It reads h=12 m=2
